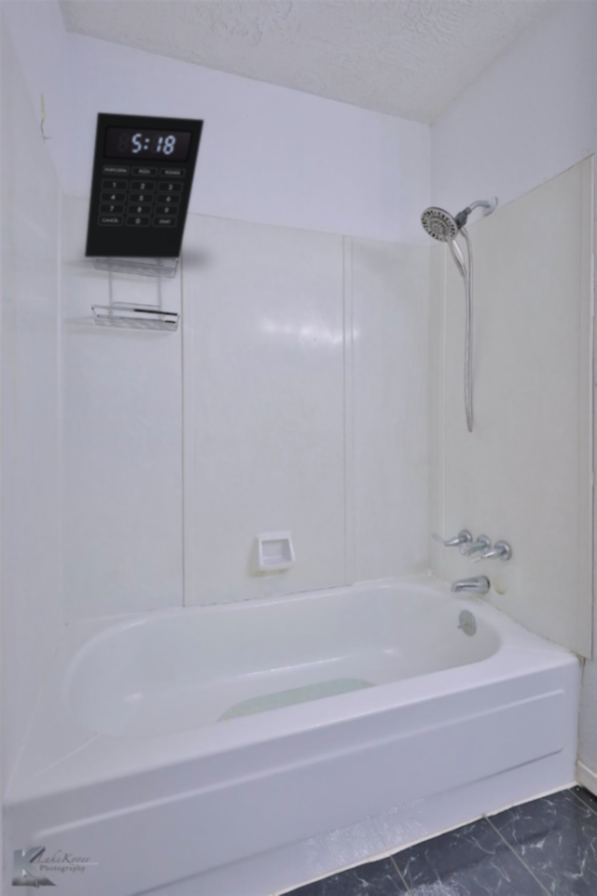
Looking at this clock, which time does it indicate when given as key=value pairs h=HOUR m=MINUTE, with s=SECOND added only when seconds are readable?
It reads h=5 m=18
